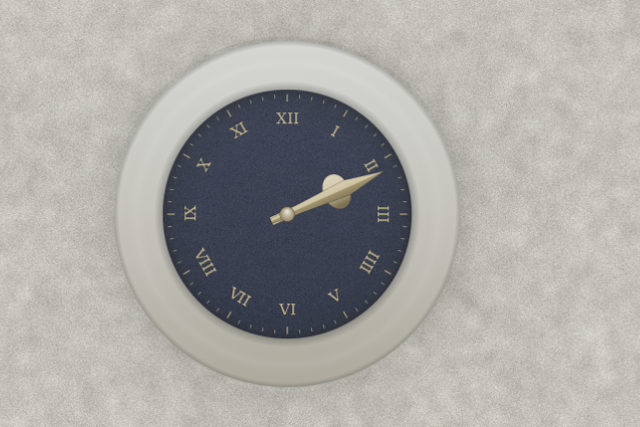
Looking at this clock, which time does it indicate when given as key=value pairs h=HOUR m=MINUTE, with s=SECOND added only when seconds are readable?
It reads h=2 m=11
